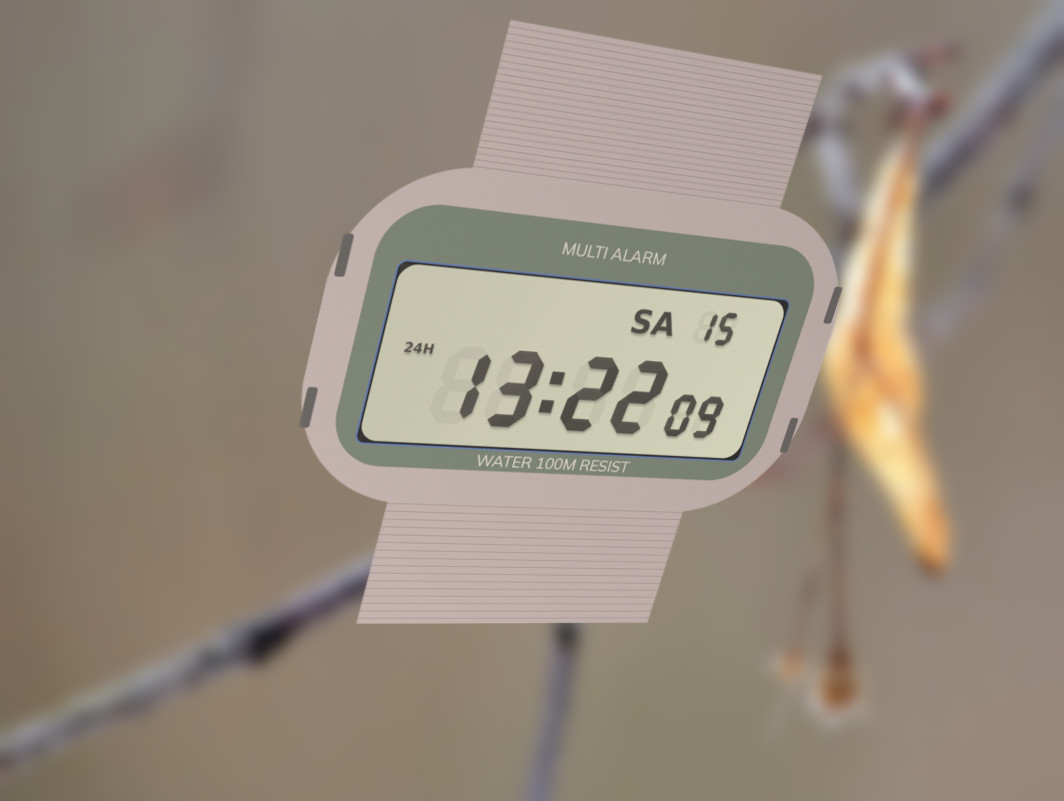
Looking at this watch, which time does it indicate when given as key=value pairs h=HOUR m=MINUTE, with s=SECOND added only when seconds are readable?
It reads h=13 m=22 s=9
